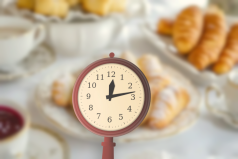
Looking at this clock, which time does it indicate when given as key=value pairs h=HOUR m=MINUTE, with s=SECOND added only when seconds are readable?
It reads h=12 m=13
